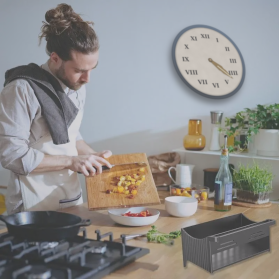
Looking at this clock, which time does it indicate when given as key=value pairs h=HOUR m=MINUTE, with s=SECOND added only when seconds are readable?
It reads h=4 m=22
